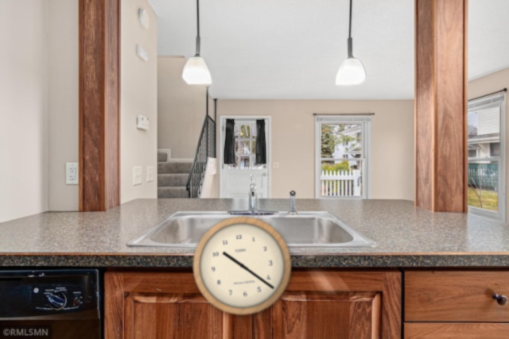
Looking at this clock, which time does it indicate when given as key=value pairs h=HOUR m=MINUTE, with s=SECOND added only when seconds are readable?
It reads h=10 m=22
